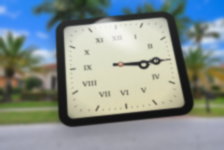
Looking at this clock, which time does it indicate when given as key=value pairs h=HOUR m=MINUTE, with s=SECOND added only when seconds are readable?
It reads h=3 m=15
